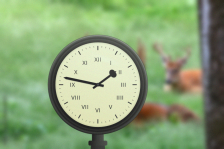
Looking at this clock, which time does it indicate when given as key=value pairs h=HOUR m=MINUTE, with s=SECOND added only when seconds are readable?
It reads h=1 m=47
